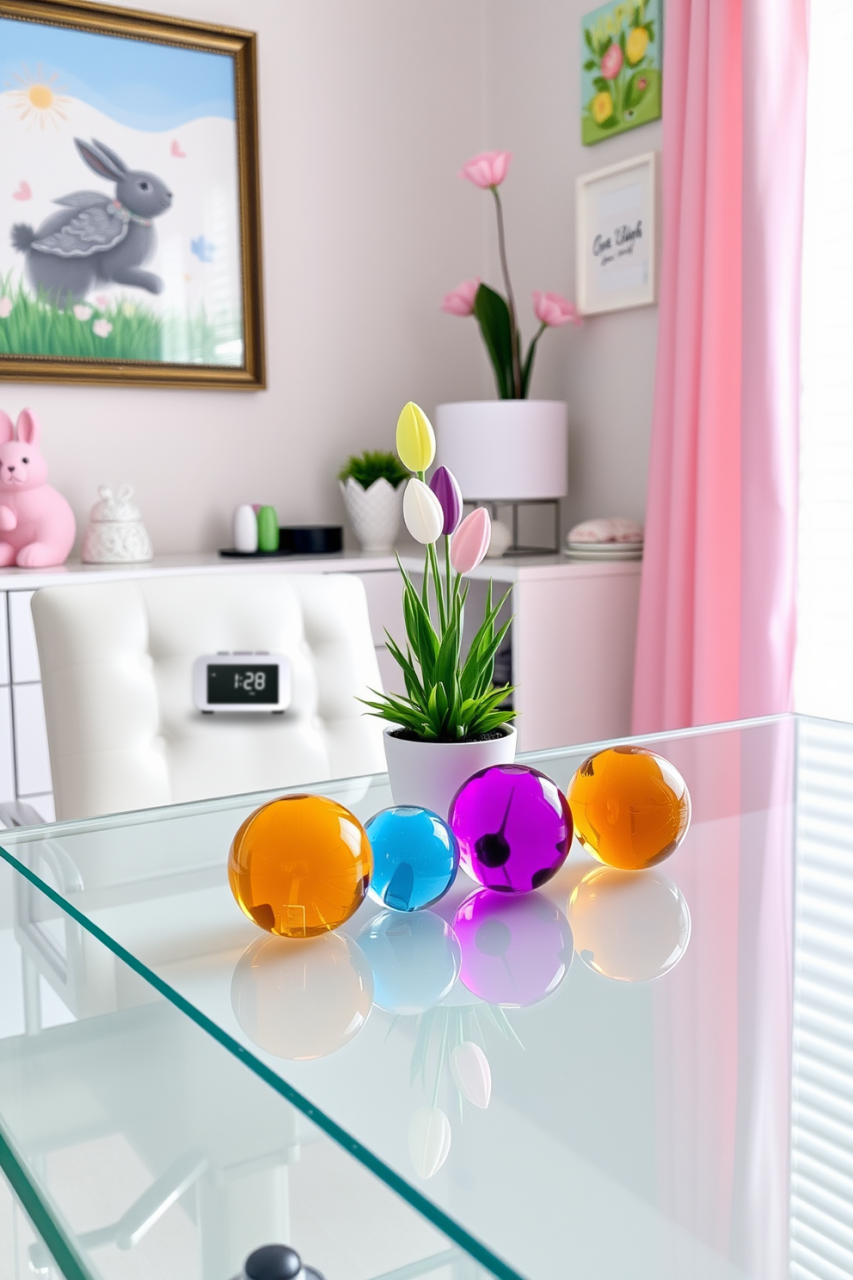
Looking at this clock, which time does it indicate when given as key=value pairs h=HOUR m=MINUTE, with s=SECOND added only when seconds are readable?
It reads h=1 m=28
